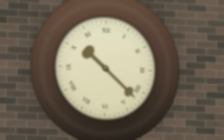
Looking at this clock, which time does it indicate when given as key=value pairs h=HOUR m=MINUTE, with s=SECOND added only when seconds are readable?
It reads h=10 m=22
